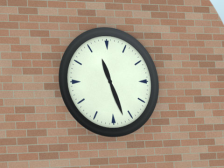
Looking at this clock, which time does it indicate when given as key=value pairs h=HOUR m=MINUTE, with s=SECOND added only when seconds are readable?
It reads h=11 m=27
